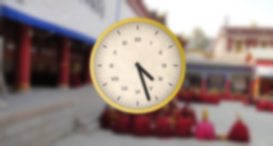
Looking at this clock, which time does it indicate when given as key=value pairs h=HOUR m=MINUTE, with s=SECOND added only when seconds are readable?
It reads h=4 m=27
